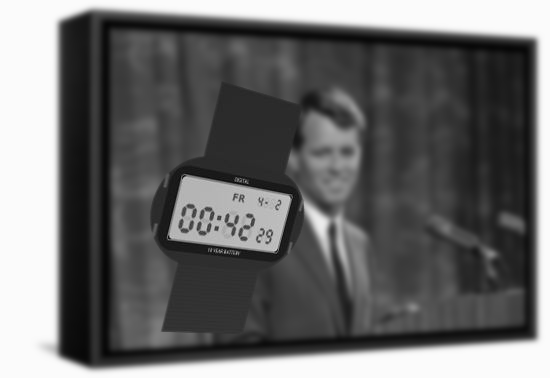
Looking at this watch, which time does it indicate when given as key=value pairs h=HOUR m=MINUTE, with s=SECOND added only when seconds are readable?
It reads h=0 m=42 s=29
